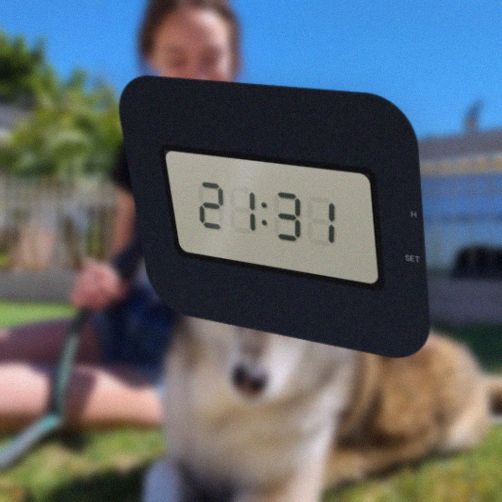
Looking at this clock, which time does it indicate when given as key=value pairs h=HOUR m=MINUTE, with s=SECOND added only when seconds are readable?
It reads h=21 m=31
